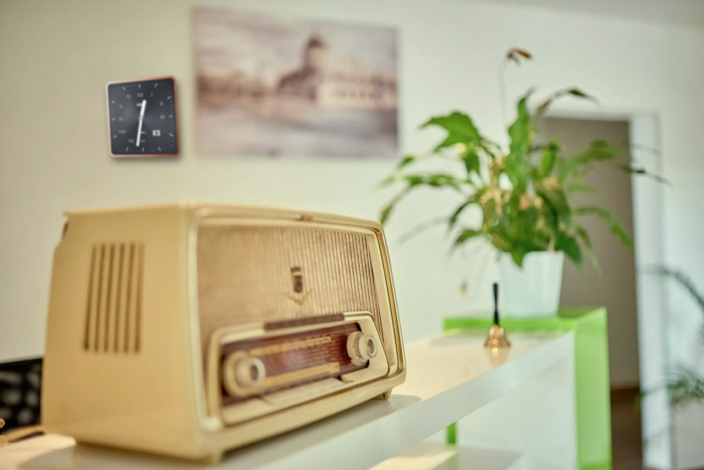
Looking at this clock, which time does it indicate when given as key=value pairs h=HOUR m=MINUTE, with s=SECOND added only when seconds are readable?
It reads h=12 m=32
